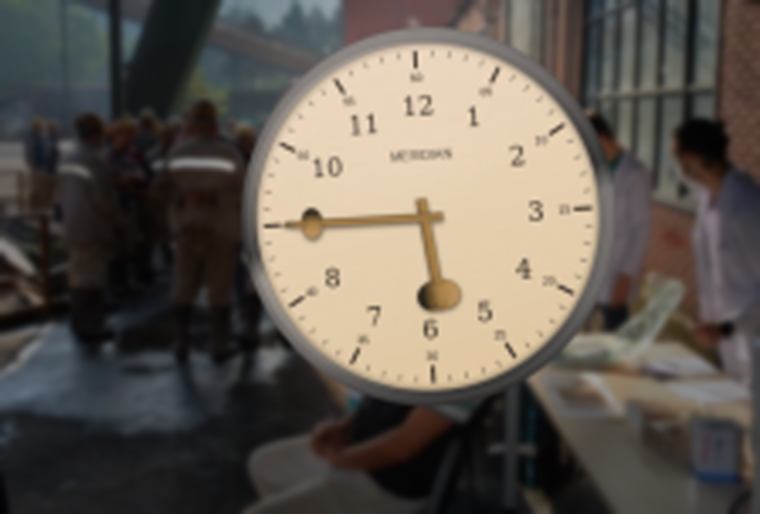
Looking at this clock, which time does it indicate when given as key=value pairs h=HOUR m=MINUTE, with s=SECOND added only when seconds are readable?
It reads h=5 m=45
